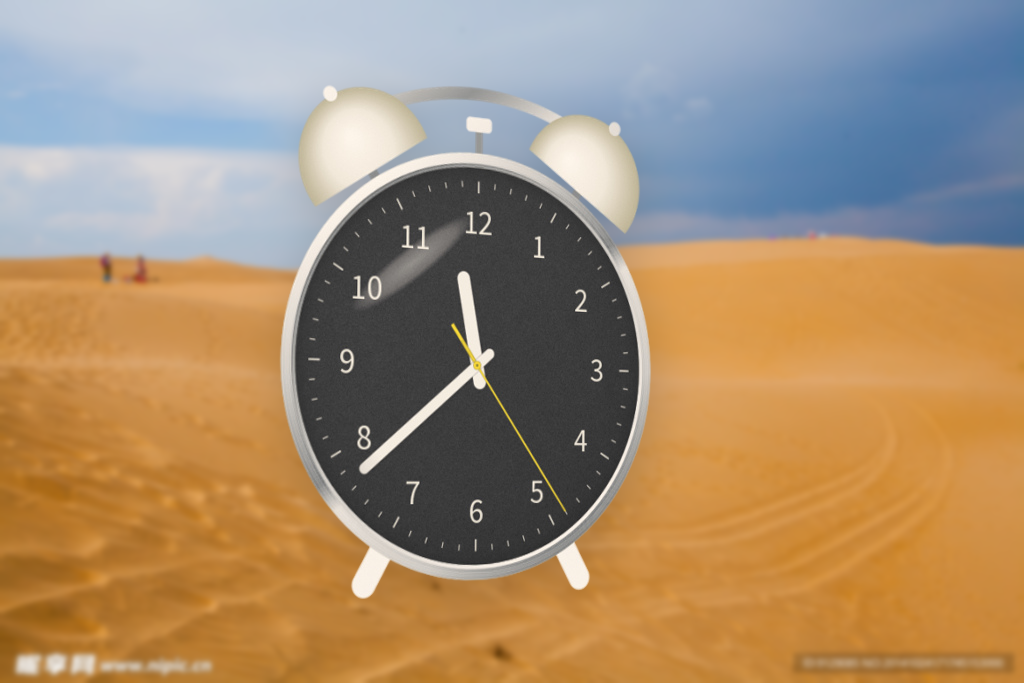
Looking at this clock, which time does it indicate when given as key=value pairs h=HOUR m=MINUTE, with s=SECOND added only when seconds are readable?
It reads h=11 m=38 s=24
